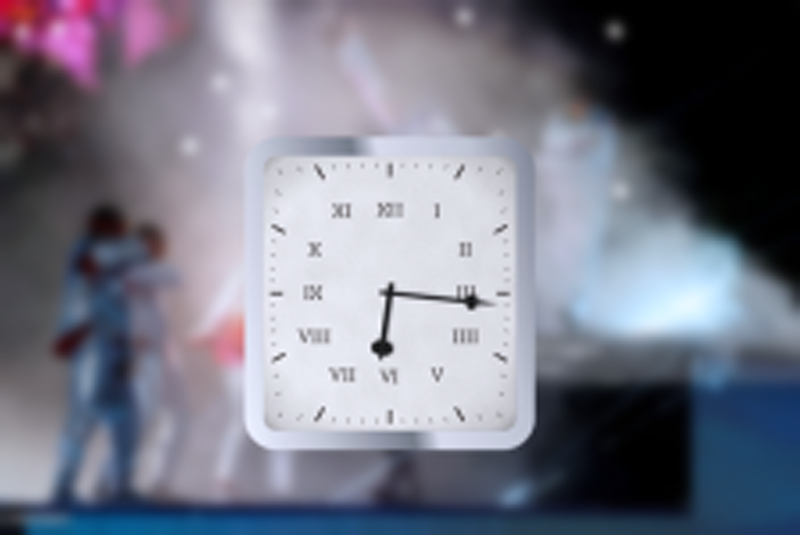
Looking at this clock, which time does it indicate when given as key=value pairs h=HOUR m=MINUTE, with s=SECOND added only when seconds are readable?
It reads h=6 m=16
